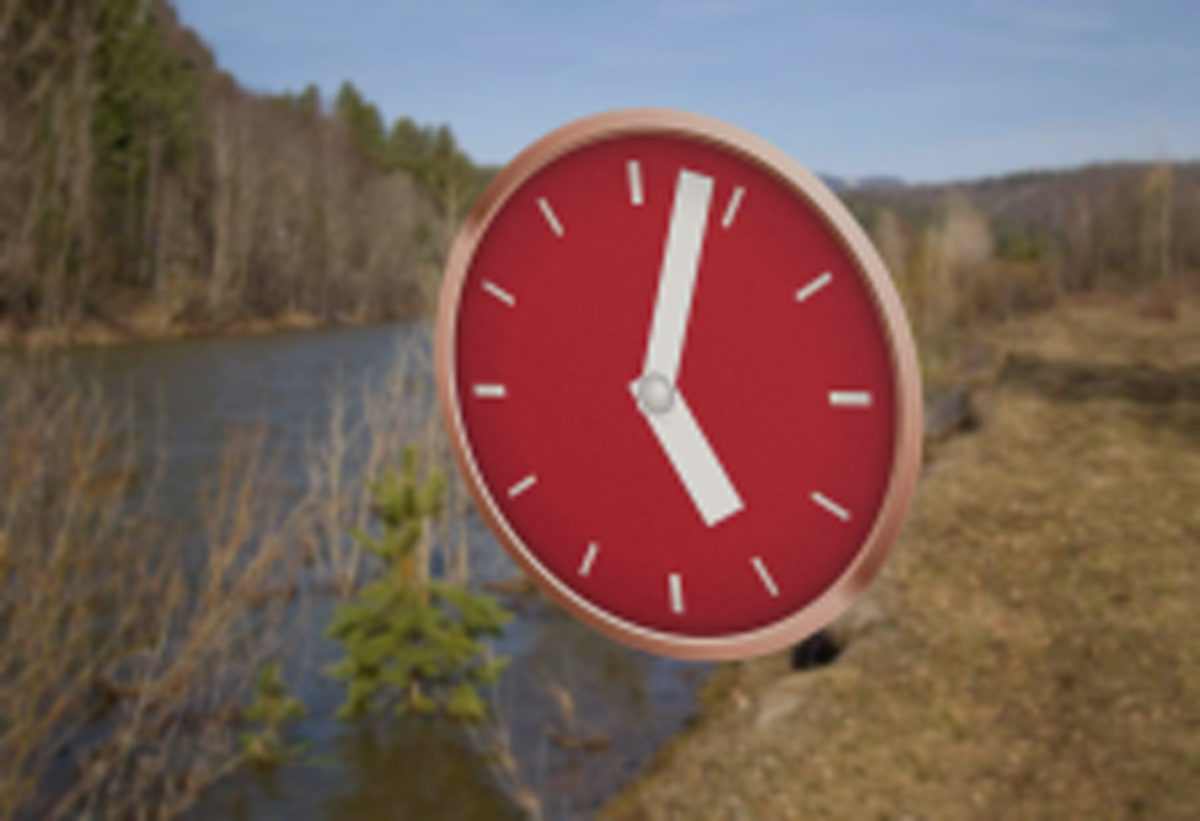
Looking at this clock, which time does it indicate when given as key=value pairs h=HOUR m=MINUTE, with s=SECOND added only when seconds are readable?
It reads h=5 m=3
